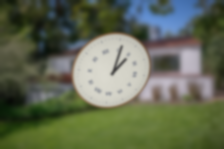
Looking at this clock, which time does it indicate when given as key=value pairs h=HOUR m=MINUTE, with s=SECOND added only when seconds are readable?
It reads h=2 m=6
